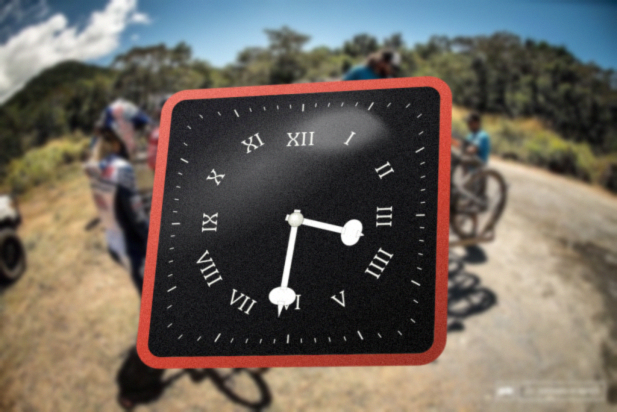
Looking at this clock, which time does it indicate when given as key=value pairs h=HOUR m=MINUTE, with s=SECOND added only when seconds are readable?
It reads h=3 m=31
